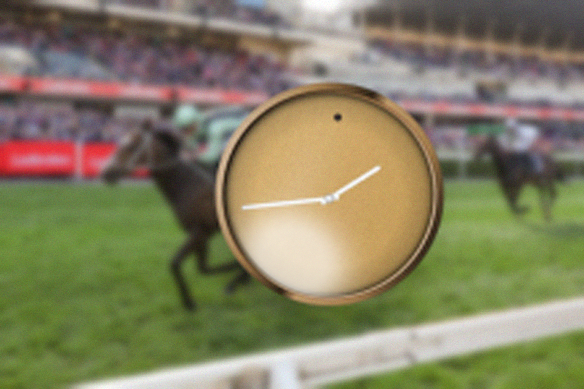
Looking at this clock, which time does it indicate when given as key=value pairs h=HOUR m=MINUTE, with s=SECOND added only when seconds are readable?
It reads h=1 m=43
